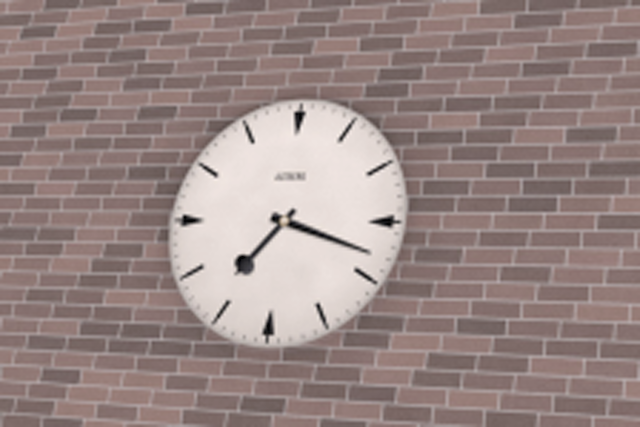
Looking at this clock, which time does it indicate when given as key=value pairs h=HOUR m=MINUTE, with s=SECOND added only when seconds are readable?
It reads h=7 m=18
